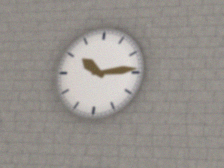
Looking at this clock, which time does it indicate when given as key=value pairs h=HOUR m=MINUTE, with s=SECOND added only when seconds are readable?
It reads h=10 m=14
